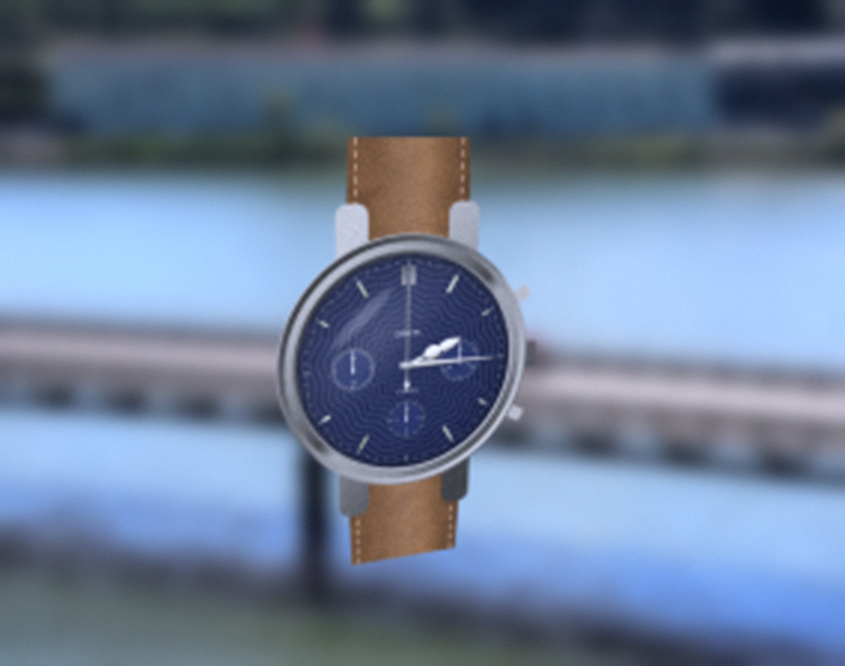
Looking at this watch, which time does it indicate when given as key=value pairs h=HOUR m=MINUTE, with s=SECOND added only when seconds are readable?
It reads h=2 m=15
